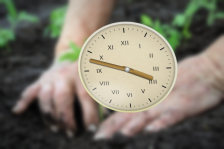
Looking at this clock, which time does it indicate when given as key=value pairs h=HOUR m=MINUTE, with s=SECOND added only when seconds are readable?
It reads h=3 m=48
